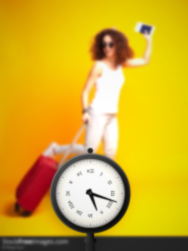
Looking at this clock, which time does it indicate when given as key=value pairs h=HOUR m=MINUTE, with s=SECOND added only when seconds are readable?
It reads h=5 m=18
